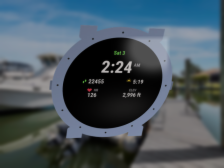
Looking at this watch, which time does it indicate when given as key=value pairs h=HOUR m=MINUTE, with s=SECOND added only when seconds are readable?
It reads h=2 m=24
